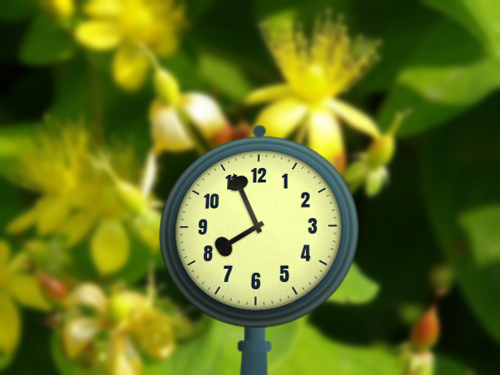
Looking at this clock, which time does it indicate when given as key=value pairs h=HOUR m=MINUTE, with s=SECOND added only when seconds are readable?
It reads h=7 m=56
